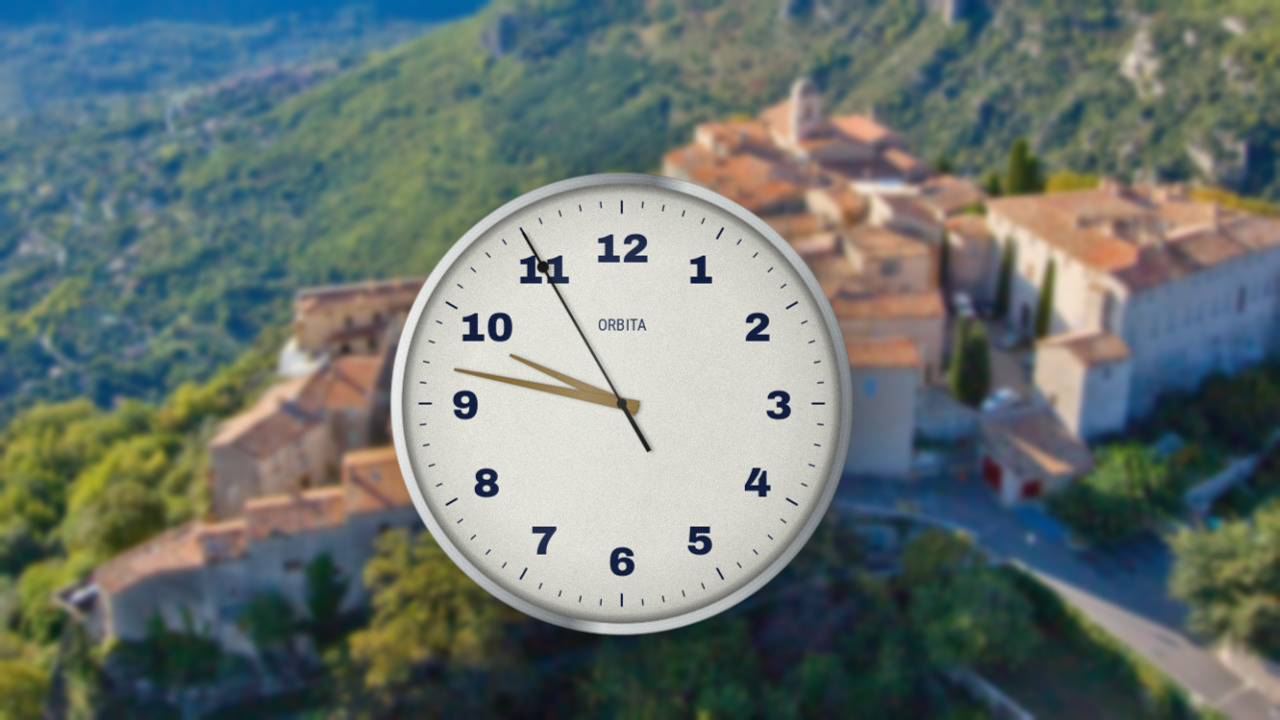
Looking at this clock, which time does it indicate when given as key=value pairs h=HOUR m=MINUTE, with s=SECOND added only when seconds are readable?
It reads h=9 m=46 s=55
